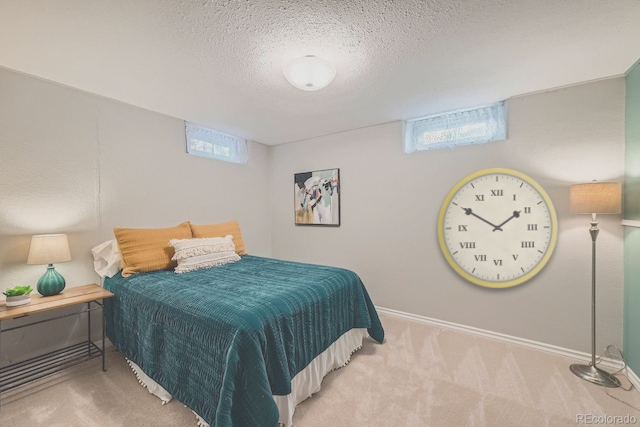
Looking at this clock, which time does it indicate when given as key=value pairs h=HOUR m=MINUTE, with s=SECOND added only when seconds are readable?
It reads h=1 m=50
